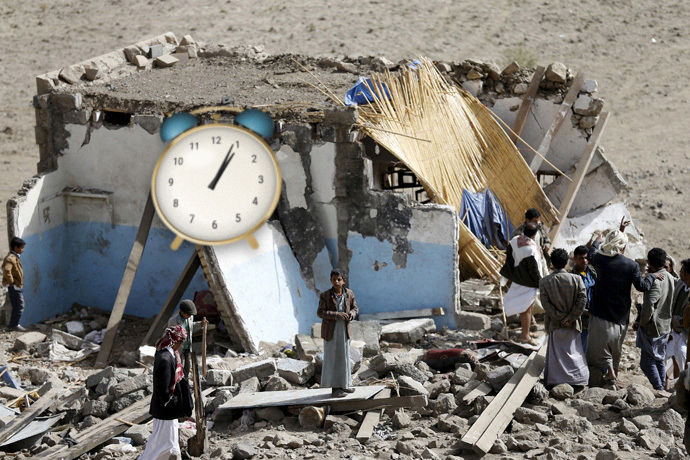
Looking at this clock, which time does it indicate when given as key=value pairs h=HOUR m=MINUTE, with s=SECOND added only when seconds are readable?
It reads h=1 m=4
